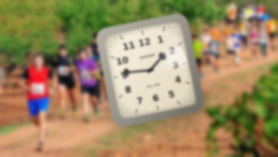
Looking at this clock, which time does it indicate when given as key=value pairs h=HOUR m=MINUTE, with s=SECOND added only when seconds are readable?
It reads h=1 m=46
